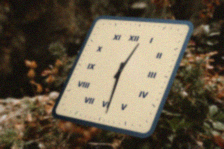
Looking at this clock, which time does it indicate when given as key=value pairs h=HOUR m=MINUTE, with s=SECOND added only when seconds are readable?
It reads h=12 m=29
